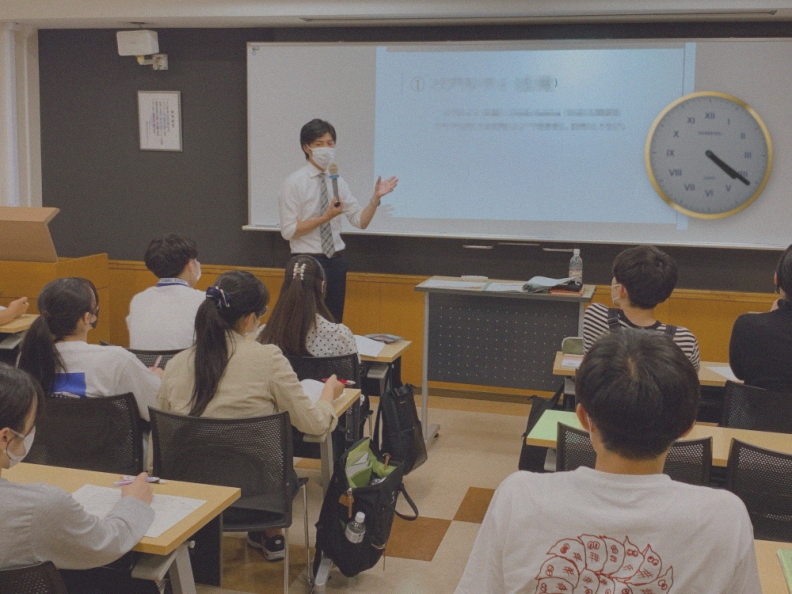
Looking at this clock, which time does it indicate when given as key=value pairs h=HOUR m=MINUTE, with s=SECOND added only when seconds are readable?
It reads h=4 m=21
